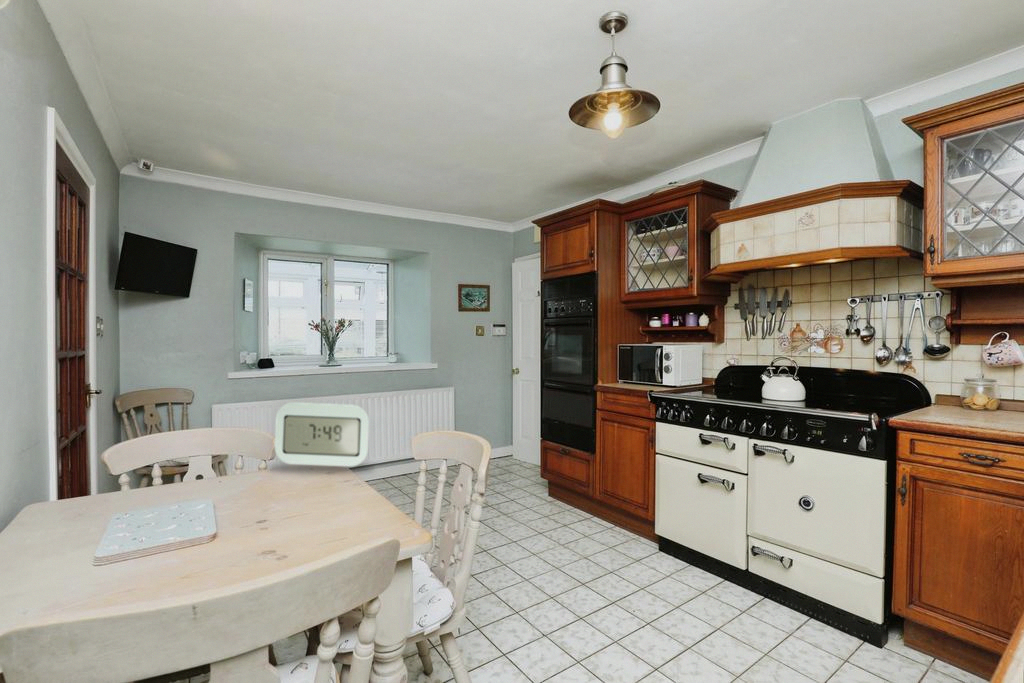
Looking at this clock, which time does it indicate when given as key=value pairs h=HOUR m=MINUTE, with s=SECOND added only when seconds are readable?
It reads h=7 m=49
